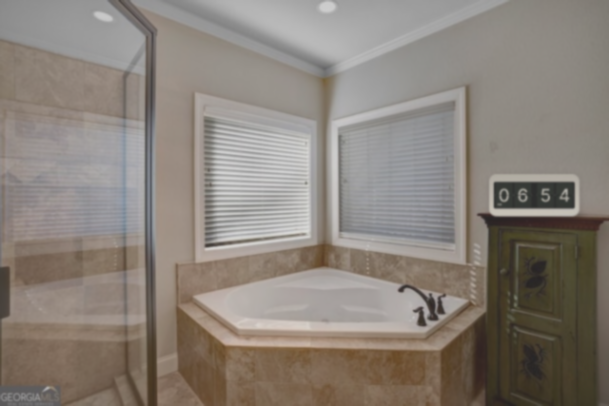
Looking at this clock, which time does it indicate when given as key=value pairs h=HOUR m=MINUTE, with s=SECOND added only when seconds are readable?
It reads h=6 m=54
